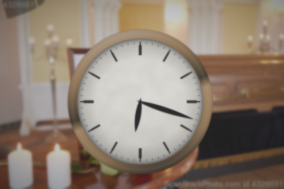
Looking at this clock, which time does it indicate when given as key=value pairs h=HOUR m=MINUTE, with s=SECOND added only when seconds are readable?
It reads h=6 m=18
